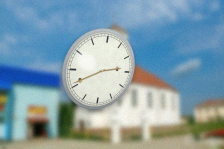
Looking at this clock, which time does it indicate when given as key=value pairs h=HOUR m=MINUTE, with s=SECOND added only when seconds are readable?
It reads h=2 m=41
